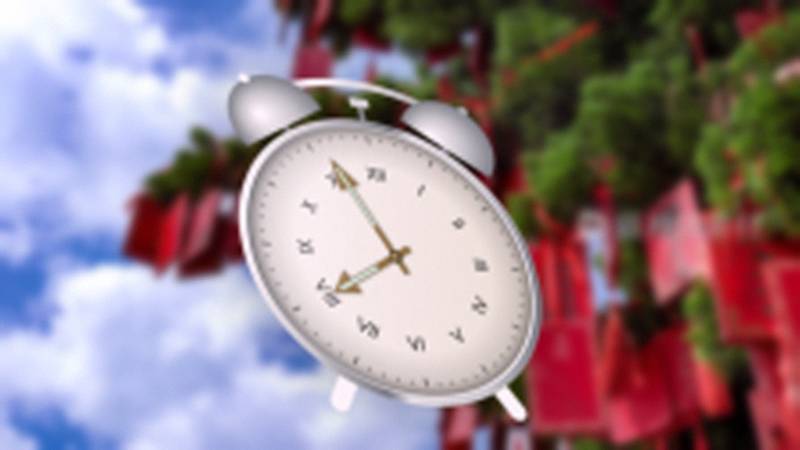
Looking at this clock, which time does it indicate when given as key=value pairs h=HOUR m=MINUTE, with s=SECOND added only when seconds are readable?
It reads h=7 m=56
